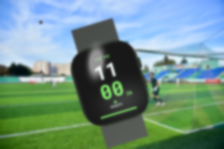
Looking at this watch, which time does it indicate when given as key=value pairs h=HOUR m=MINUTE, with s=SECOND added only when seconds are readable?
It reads h=11 m=0
